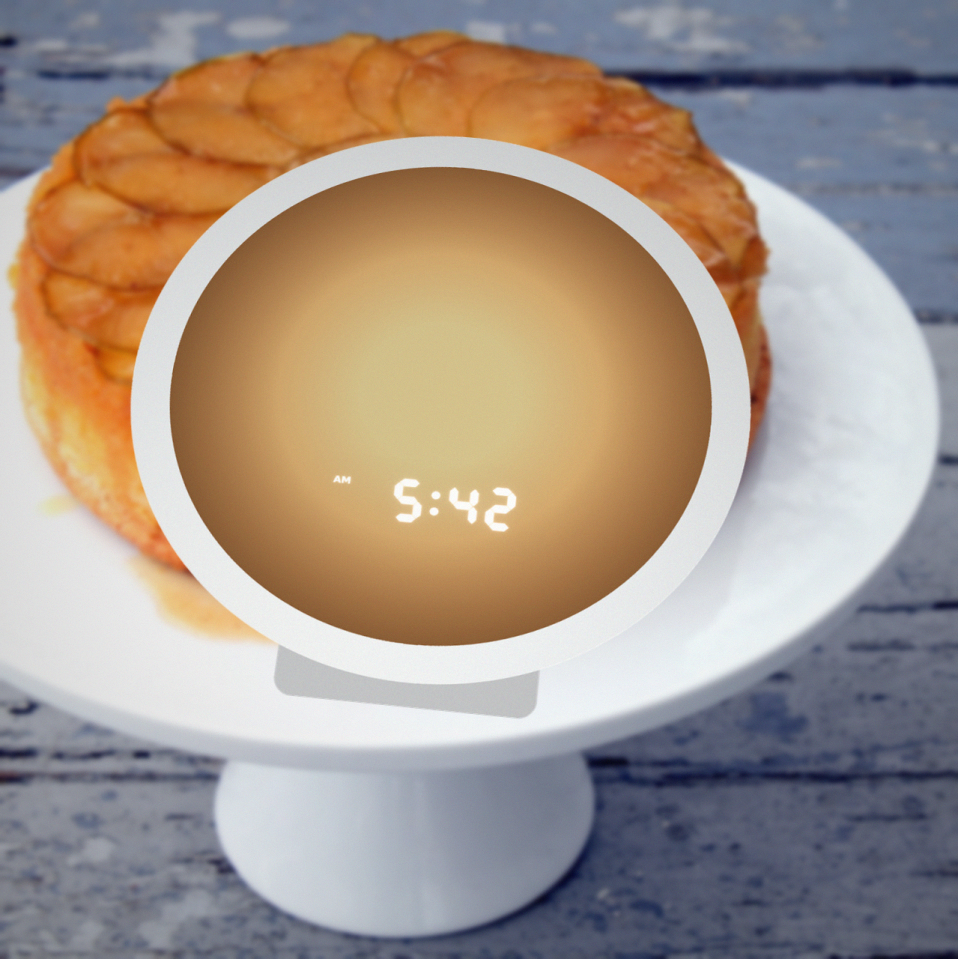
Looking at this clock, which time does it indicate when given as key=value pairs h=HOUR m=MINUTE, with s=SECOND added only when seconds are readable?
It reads h=5 m=42
